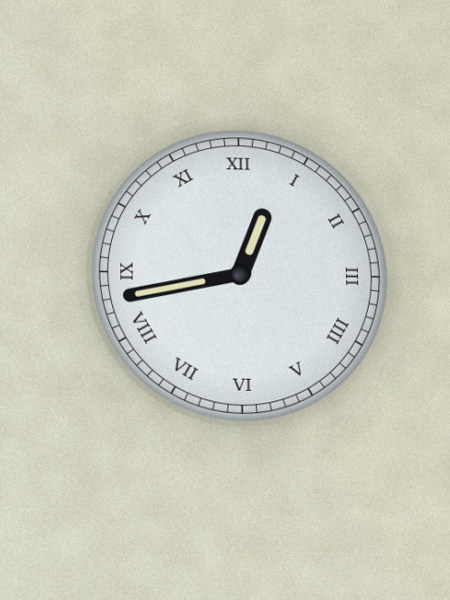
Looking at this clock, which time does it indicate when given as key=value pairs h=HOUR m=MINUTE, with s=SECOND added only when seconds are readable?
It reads h=12 m=43
